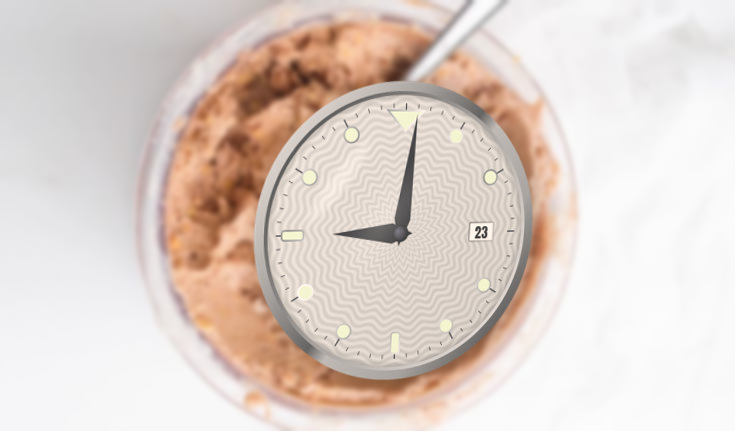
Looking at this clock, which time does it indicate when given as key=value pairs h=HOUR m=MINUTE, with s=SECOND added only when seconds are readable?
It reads h=9 m=1
